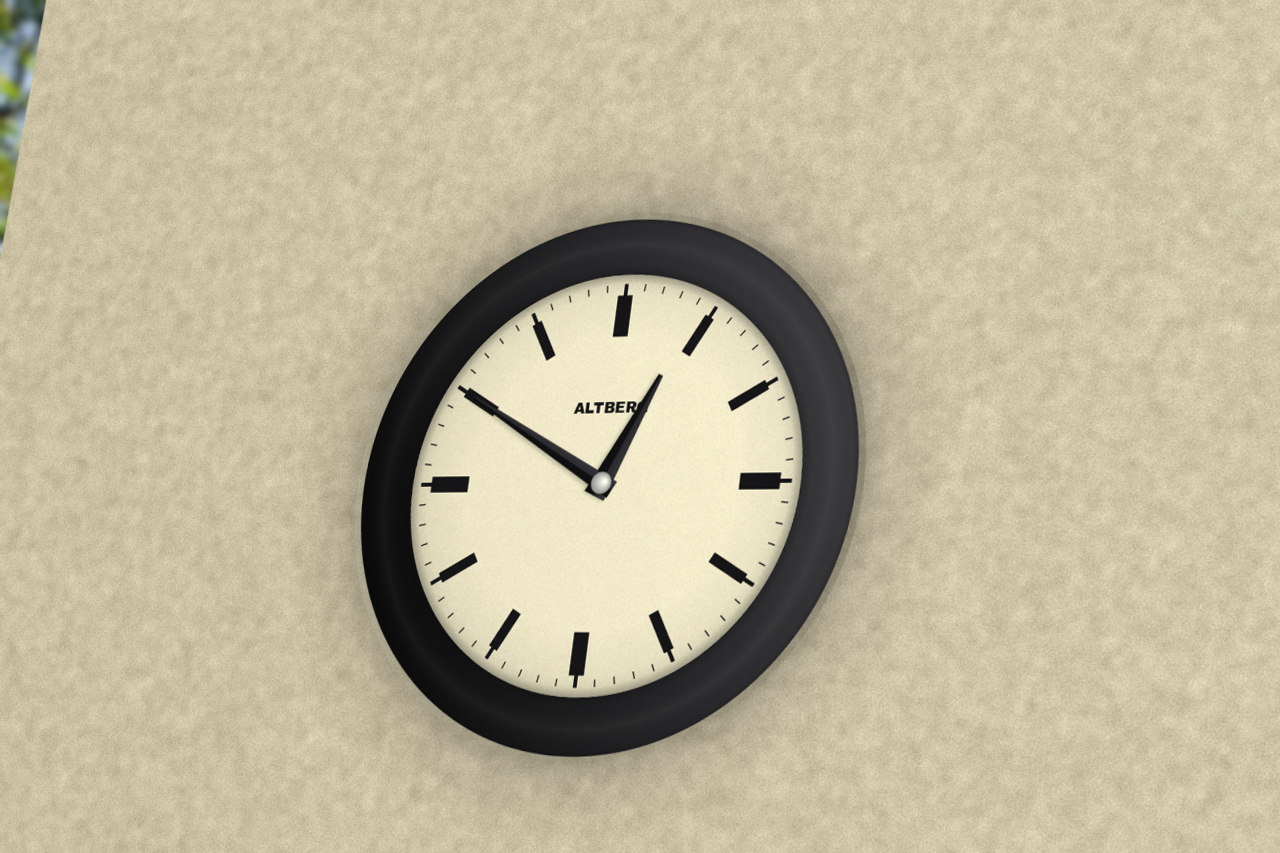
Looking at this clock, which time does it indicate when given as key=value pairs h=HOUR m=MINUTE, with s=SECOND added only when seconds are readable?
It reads h=12 m=50
